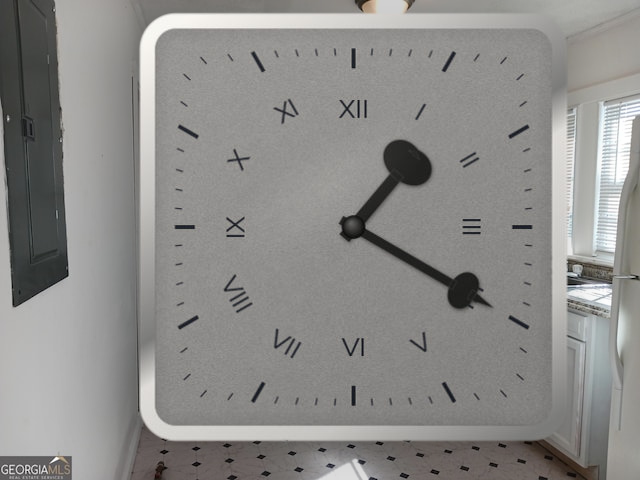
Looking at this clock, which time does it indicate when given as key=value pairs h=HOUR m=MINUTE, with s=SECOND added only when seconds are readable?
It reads h=1 m=20
